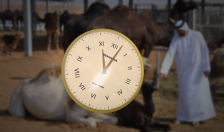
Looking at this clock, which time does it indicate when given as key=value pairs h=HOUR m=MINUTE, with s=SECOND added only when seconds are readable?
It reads h=11 m=2
